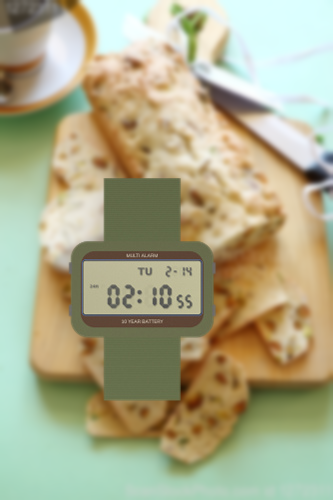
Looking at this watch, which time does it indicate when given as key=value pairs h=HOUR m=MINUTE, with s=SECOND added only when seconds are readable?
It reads h=2 m=10 s=55
